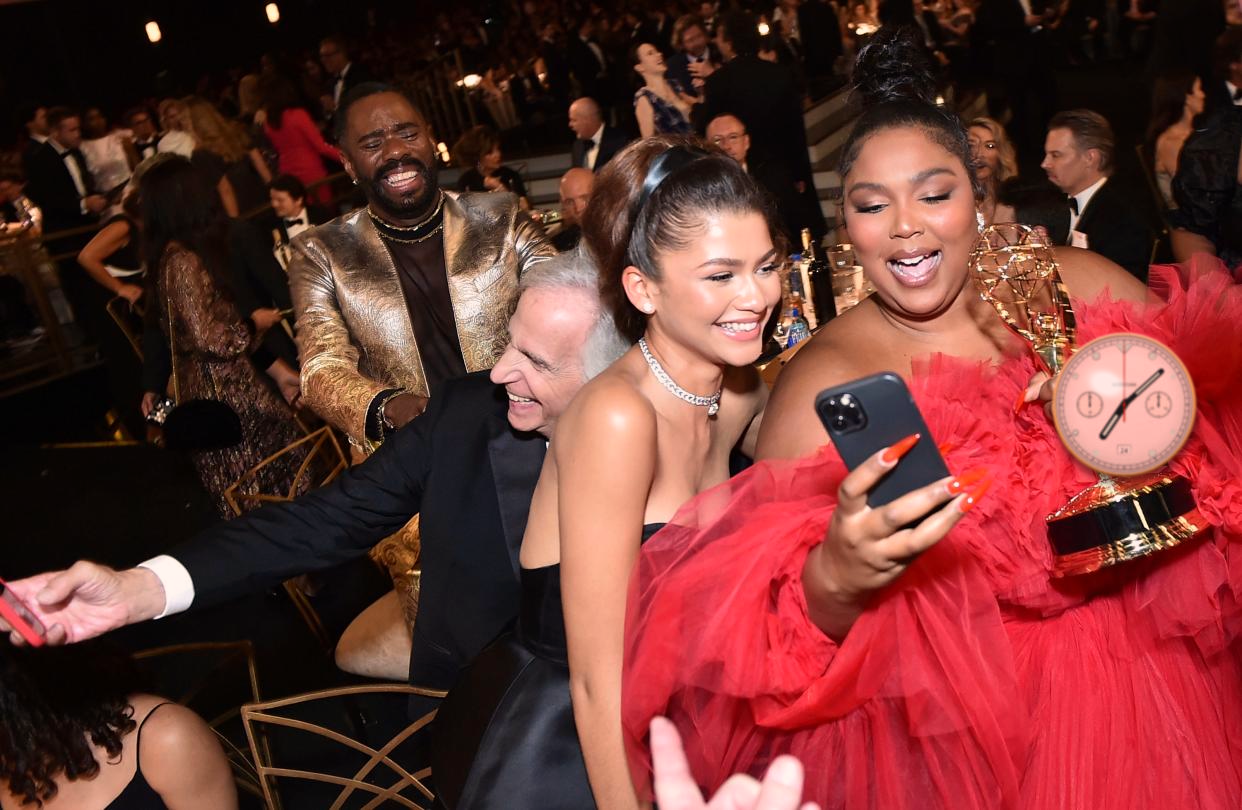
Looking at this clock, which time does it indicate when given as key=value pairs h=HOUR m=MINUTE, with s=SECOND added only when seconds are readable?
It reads h=7 m=8
